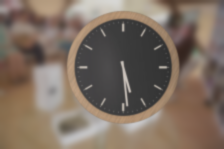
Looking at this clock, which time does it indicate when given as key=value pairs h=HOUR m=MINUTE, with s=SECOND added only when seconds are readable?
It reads h=5 m=29
